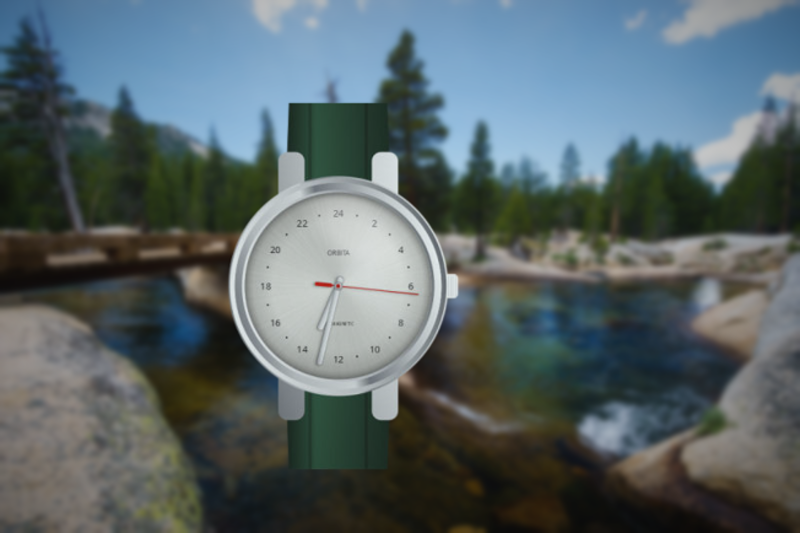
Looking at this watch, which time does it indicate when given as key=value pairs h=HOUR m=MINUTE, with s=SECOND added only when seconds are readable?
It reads h=13 m=32 s=16
